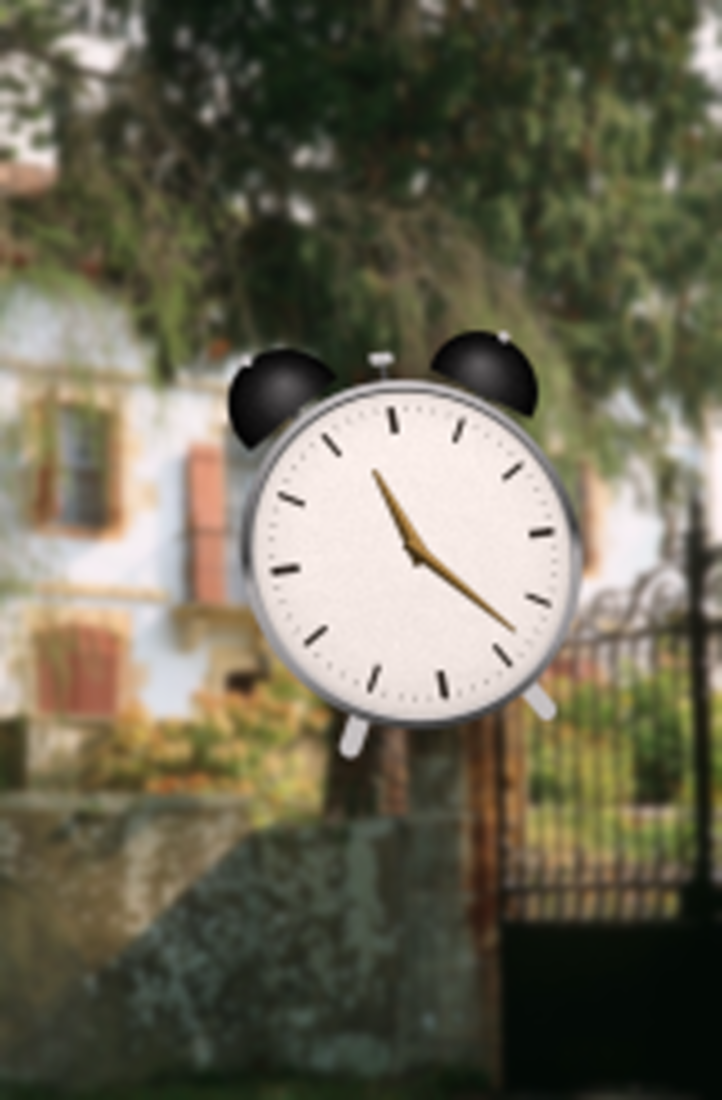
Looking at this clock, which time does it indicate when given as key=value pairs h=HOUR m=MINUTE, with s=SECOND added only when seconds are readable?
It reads h=11 m=23
